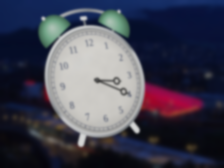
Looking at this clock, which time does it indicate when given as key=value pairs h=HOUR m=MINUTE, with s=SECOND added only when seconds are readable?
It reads h=3 m=20
